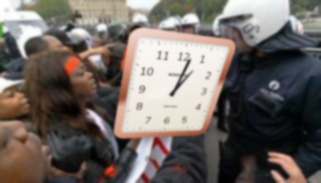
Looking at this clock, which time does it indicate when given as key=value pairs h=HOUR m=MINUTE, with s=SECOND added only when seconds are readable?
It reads h=1 m=2
